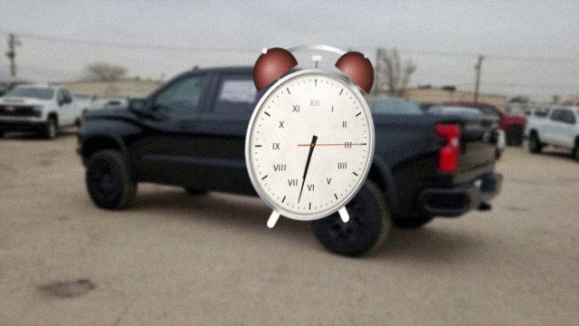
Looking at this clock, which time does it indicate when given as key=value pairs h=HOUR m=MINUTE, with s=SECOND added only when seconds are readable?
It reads h=6 m=32 s=15
